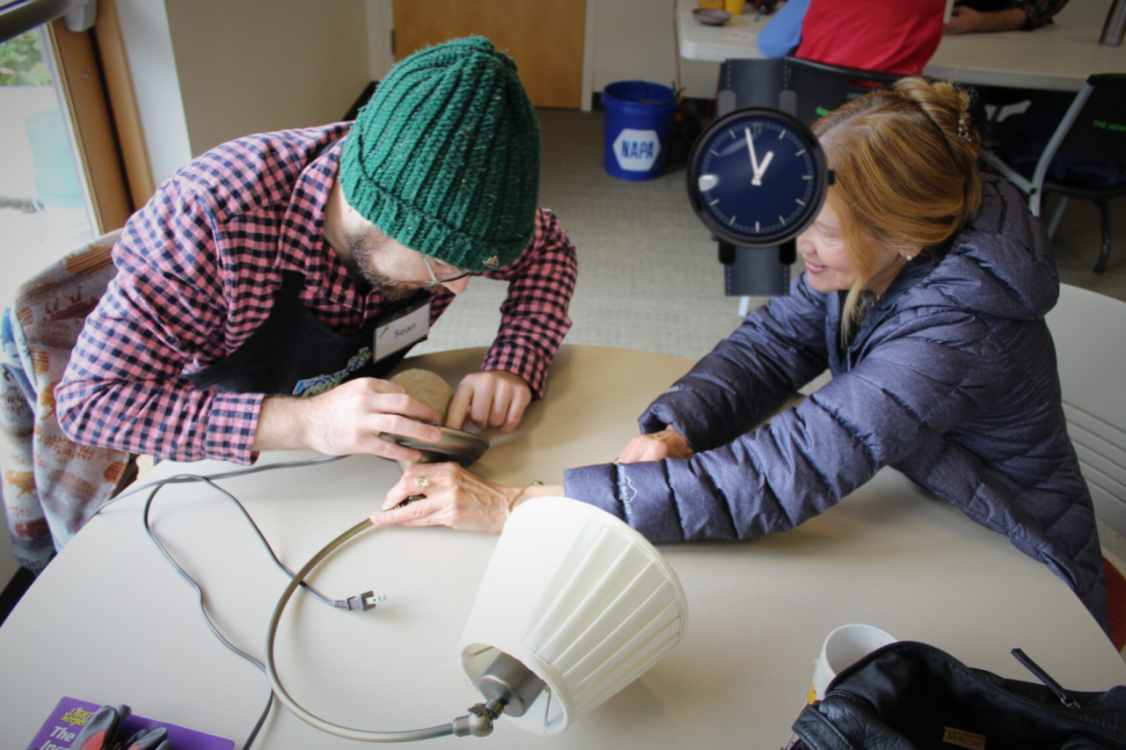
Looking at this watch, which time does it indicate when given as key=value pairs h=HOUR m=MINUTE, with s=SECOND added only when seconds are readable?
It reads h=12 m=58
